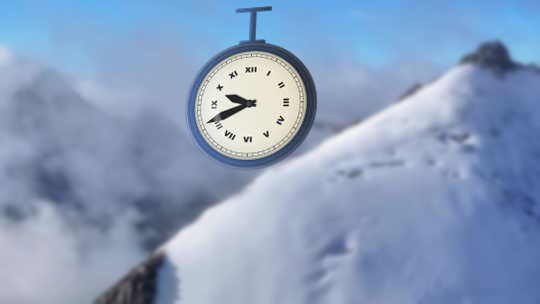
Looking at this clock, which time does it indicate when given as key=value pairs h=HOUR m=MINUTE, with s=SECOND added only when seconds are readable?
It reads h=9 m=41
